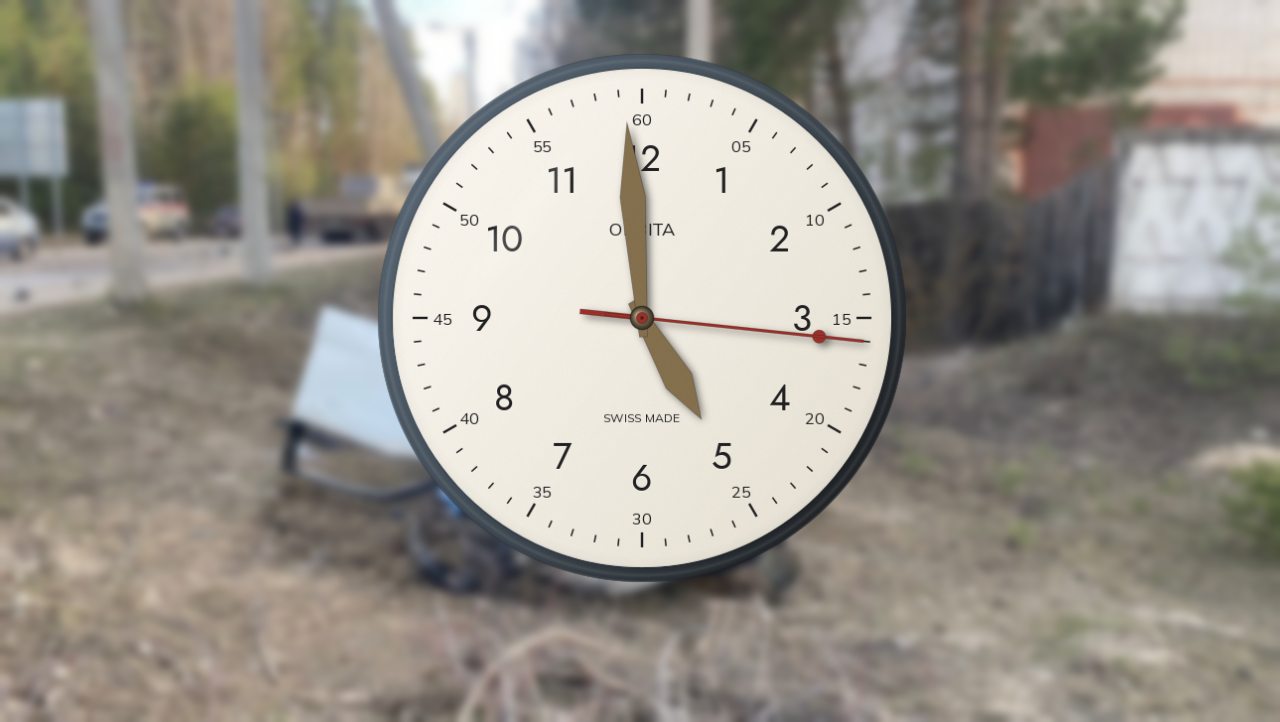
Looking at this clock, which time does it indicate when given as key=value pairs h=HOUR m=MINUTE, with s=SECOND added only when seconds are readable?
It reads h=4 m=59 s=16
